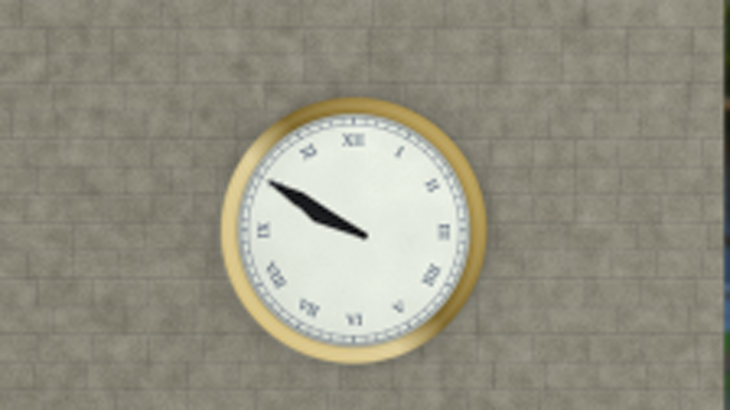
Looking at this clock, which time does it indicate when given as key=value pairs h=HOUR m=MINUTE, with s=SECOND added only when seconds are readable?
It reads h=9 m=50
